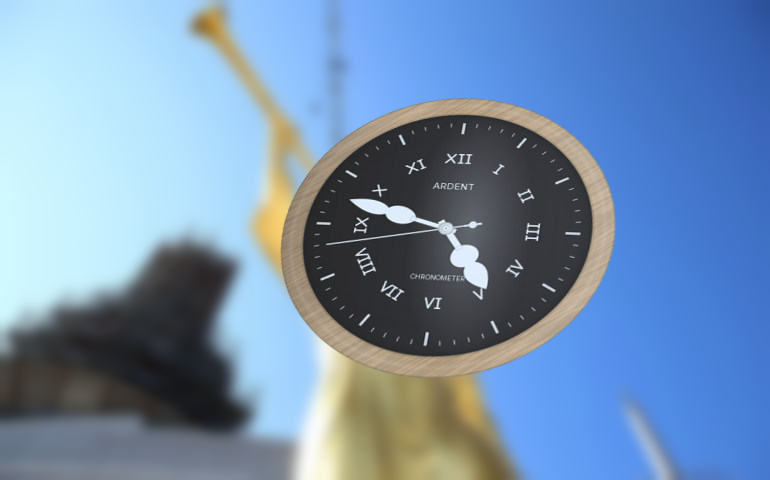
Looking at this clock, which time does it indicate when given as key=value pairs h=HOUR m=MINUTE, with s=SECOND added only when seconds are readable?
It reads h=4 m=47 s=43
